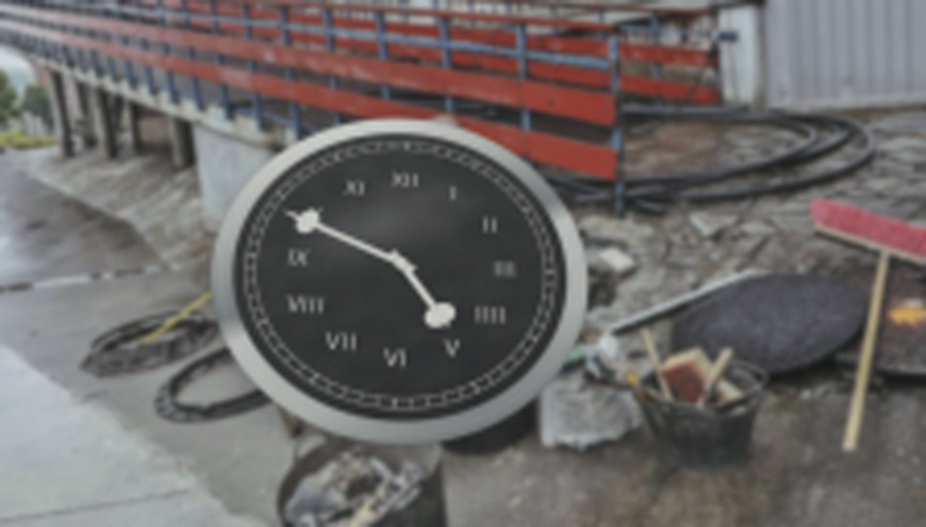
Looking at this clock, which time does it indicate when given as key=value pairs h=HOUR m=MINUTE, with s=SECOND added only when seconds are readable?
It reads h=4 m=49
